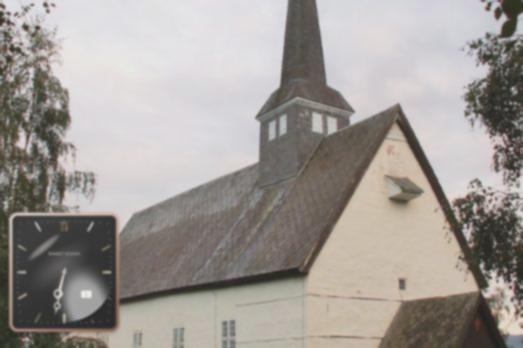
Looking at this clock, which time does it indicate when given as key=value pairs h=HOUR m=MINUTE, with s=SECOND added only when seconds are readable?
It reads h=6 m=32
